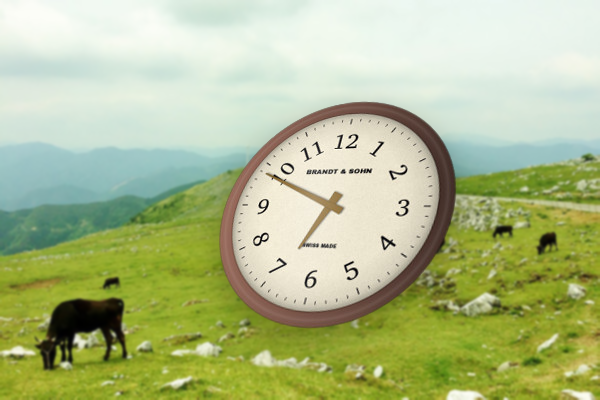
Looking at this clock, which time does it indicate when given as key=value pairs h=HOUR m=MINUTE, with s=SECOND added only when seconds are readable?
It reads h=6 m=49
